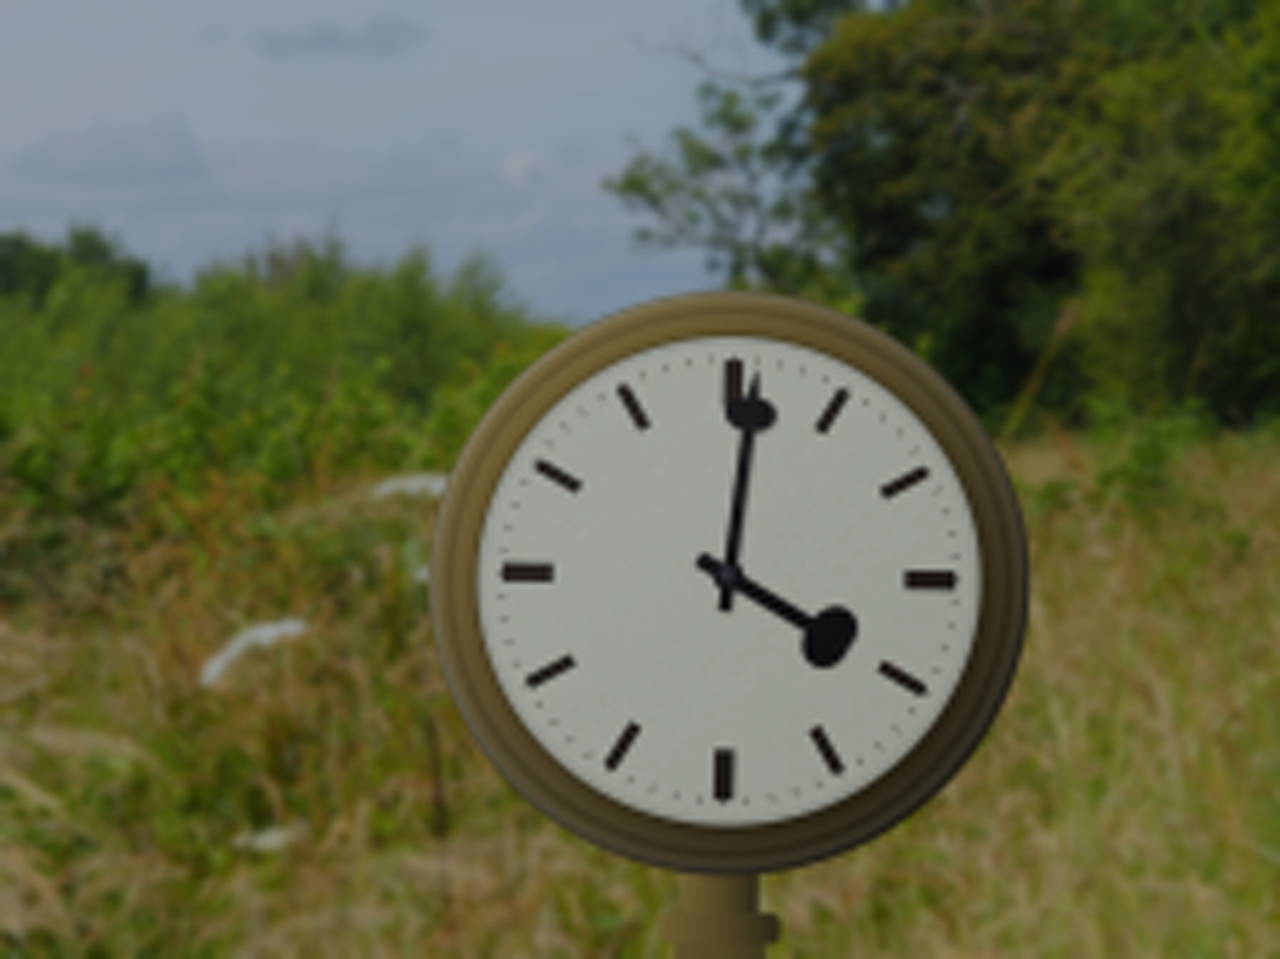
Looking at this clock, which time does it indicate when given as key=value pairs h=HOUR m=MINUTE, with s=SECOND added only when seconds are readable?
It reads h=4 m=1
